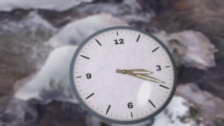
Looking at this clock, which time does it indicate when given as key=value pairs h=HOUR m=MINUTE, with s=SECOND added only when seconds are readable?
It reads h=3 m=19
